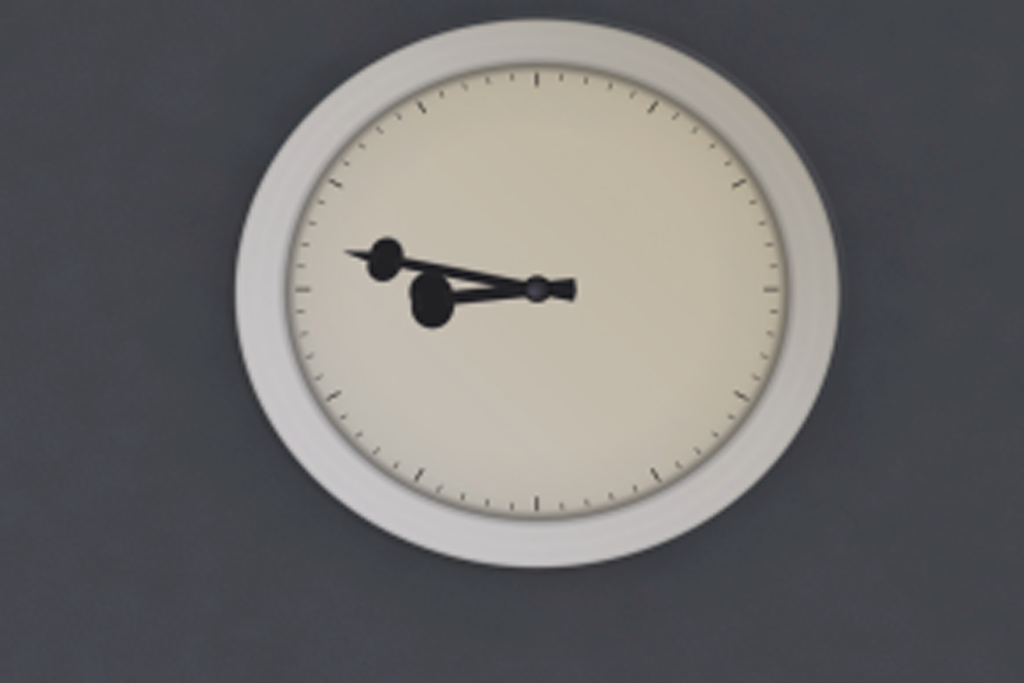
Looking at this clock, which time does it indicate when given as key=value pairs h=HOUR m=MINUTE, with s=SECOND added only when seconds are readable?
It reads h=8 m=47
